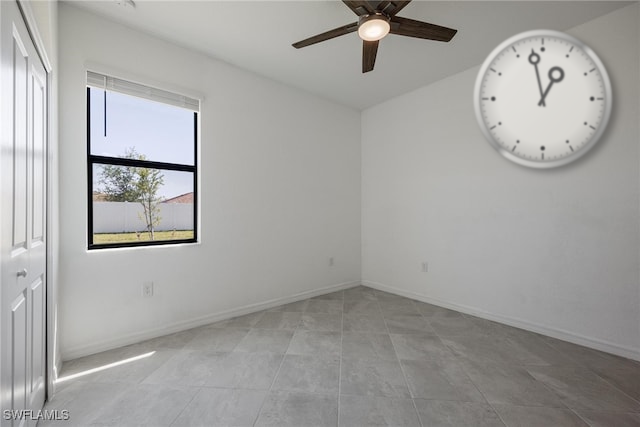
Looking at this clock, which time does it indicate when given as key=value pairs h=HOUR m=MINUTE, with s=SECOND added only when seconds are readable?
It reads h=12 m=58
